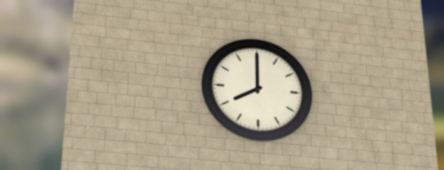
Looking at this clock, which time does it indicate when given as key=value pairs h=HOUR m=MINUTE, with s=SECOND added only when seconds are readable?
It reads h=8 m=0
